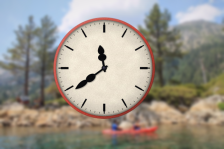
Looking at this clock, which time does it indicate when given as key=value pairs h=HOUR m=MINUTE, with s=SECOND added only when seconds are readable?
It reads h=11 m=39
